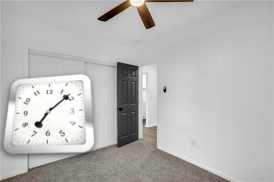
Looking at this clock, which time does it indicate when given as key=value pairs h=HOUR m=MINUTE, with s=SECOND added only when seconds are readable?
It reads h=7 m=8
